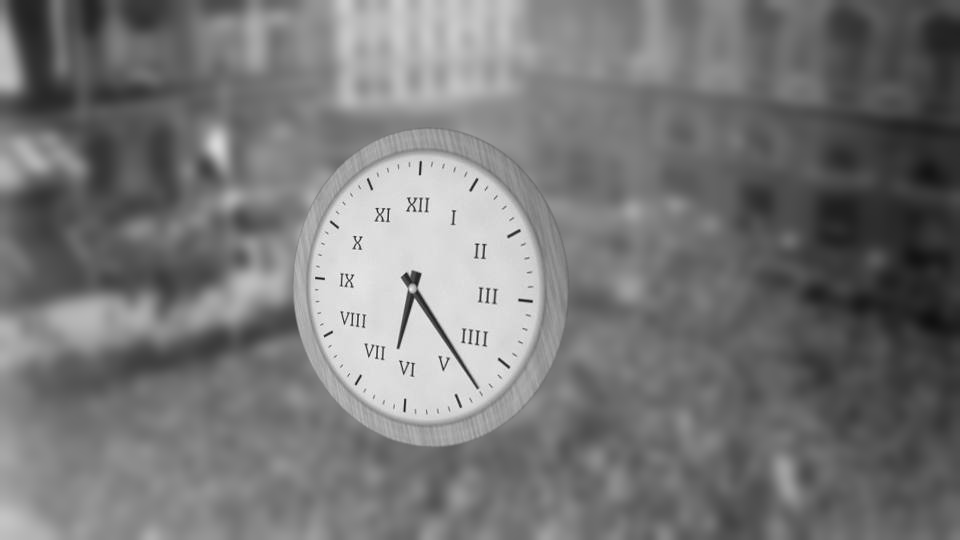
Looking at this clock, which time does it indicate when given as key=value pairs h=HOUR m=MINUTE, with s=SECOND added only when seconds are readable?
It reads h=6 m=23
